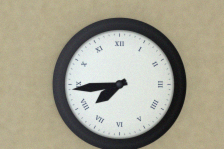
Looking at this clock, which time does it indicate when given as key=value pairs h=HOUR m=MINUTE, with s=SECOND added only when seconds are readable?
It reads h=7 m=44
